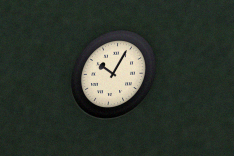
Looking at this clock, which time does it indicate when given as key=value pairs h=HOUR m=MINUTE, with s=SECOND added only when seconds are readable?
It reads h=10 m=4
